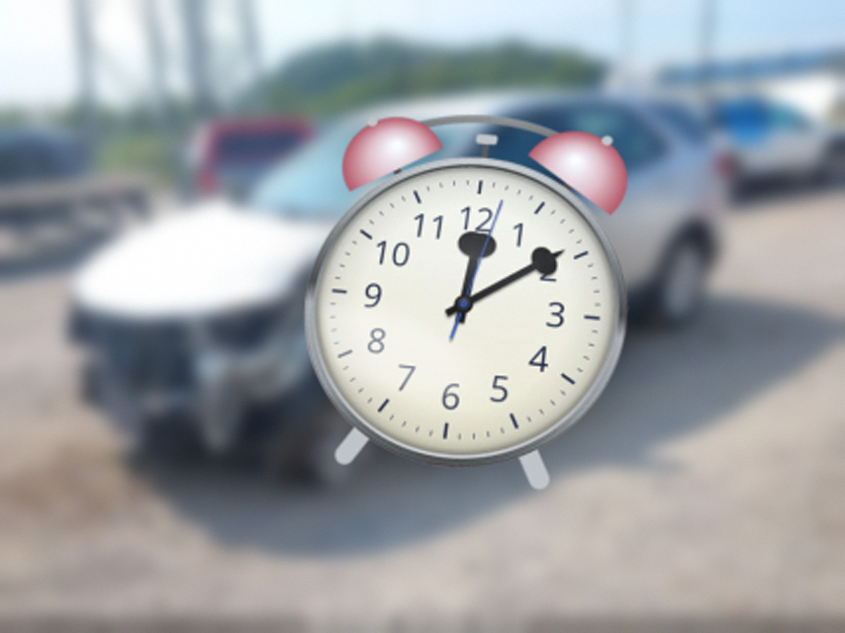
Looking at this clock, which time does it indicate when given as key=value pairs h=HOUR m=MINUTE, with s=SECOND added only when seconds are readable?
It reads h=12 m=9 s=2
